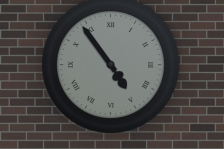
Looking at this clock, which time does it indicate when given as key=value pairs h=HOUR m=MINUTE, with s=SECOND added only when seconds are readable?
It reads h=4 m=54
